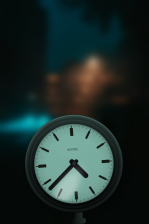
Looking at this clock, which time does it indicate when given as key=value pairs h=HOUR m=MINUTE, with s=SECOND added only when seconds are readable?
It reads h=4 m=38
